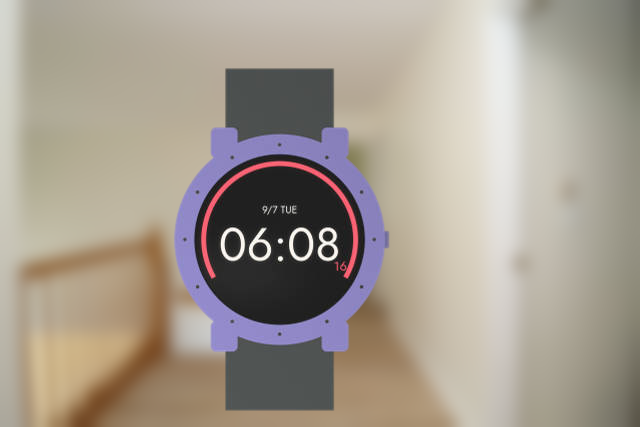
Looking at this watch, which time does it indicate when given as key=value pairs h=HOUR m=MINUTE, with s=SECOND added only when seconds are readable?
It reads h=6 m=8 s=16
